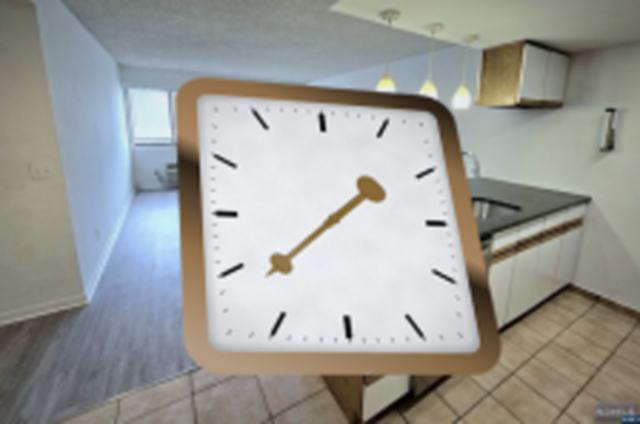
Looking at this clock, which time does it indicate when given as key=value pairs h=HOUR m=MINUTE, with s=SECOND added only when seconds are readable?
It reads h=1 m=38
